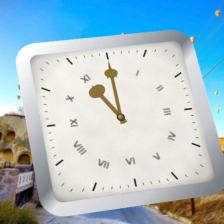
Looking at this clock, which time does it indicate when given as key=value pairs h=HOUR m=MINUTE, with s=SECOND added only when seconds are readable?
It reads h=11 m=0
